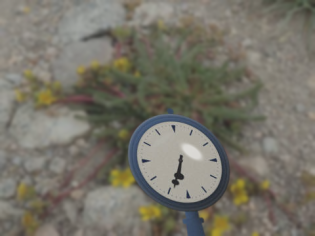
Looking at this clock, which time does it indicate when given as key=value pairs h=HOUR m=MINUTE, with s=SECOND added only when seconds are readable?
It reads h=6 m=34
